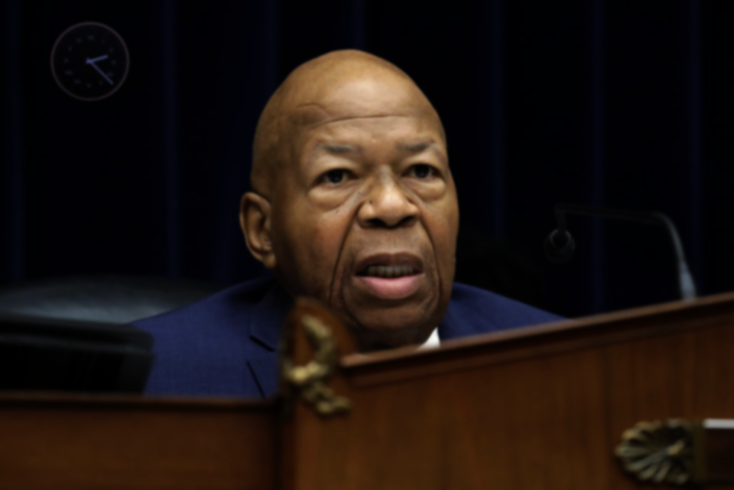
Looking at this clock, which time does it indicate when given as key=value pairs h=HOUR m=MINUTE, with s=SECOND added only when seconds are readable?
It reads h=2 m=22
